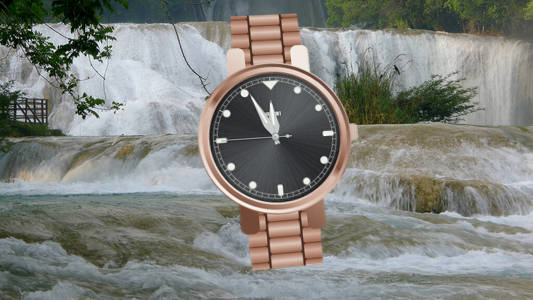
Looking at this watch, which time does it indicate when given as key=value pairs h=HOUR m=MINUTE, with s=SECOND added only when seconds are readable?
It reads h=11 m=55 s=45
